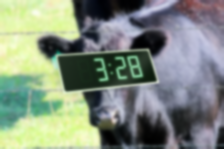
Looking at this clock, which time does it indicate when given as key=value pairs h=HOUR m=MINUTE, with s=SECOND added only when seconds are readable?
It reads h=3 m=28
